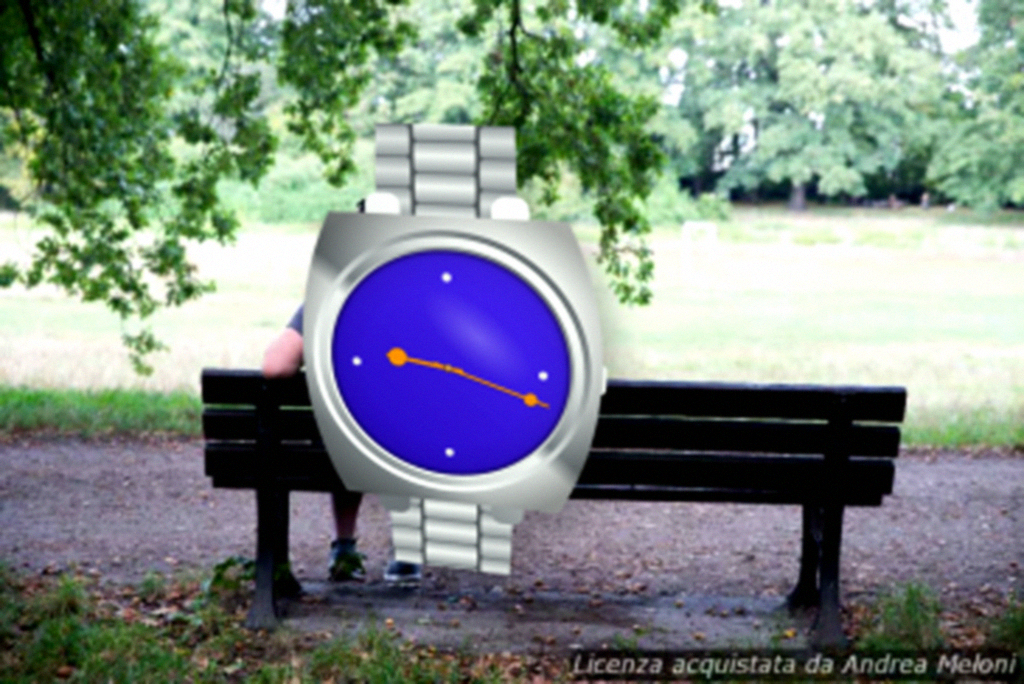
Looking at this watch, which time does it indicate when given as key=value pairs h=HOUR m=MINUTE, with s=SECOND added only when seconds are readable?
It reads h=9 m=18
